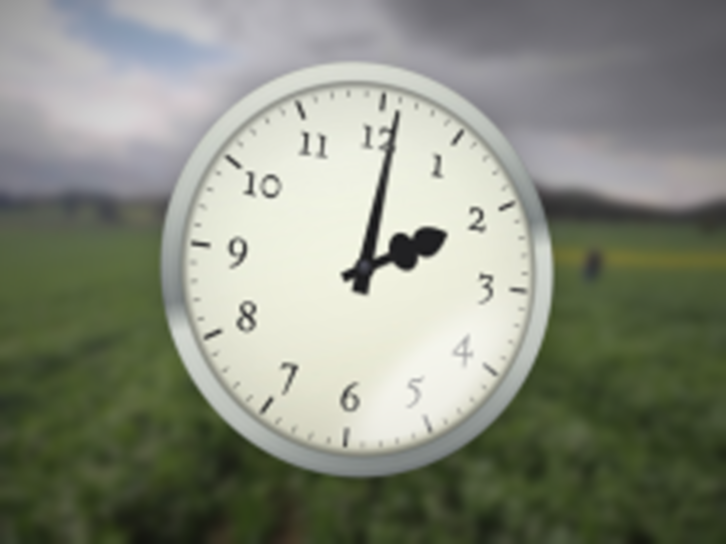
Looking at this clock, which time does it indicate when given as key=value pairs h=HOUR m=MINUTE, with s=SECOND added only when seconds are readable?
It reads h=2 m=1
